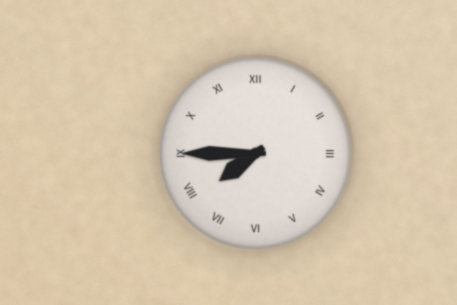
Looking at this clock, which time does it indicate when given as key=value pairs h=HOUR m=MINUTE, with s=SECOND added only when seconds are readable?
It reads h=7 m=45
